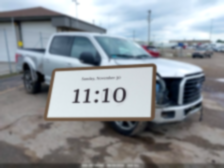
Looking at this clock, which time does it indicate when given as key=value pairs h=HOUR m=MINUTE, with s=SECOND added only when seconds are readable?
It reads h=11 m=10
